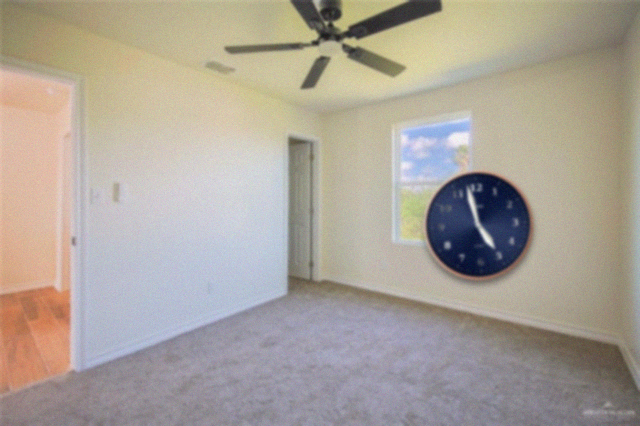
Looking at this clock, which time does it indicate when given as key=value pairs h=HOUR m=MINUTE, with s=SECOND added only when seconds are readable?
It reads h=4 m=58
